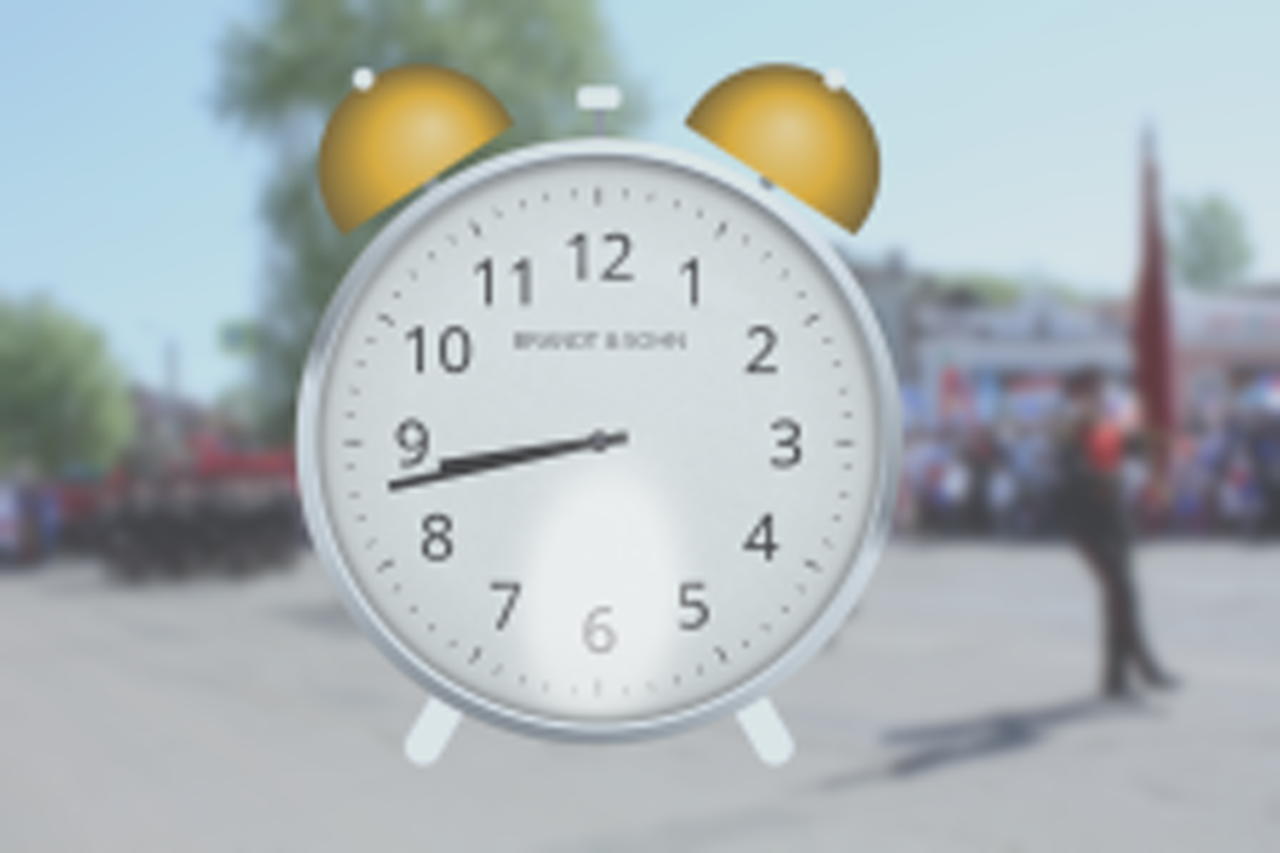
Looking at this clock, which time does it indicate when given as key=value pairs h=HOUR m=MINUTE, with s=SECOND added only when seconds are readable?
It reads h=8 m=43
